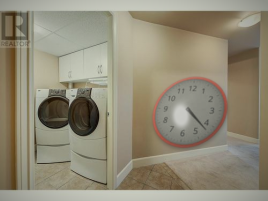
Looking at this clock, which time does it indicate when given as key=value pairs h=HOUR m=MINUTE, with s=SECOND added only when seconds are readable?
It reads h=4 m=22
